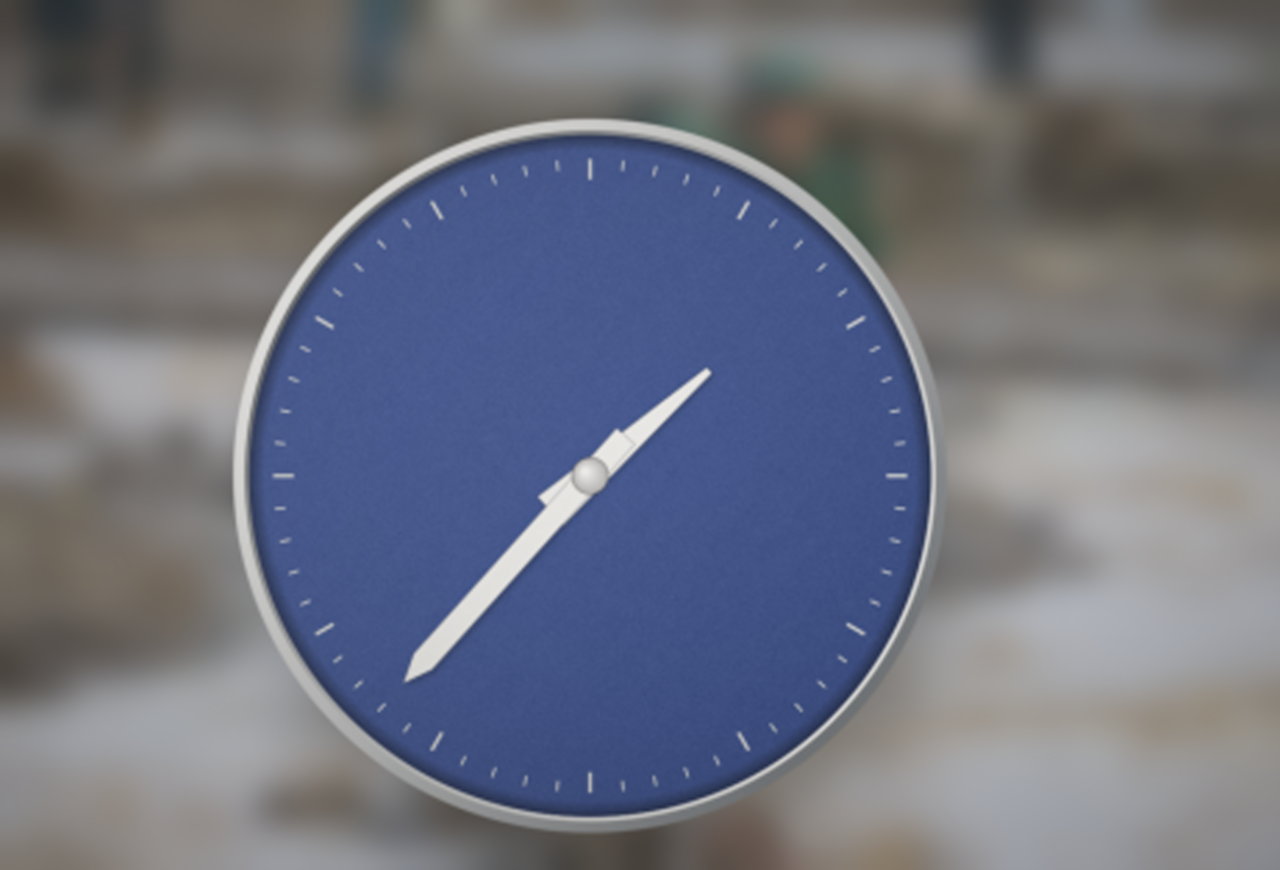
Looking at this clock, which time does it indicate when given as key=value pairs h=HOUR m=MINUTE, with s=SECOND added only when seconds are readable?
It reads h=1 m=37
